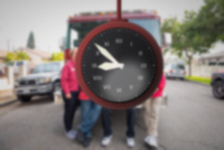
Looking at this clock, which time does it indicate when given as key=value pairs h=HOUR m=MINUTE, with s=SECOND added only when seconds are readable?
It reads h=8 m=52
